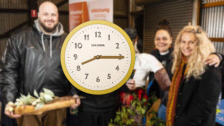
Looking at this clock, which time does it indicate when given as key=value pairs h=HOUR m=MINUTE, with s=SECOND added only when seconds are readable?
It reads h=8 m=15
